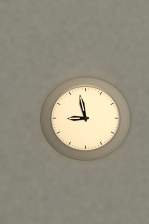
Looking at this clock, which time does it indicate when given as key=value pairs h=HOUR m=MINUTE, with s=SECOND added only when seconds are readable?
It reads h=8 m=58
